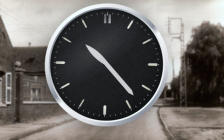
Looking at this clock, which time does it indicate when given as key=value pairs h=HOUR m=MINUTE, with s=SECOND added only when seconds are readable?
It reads h=10 m=23
